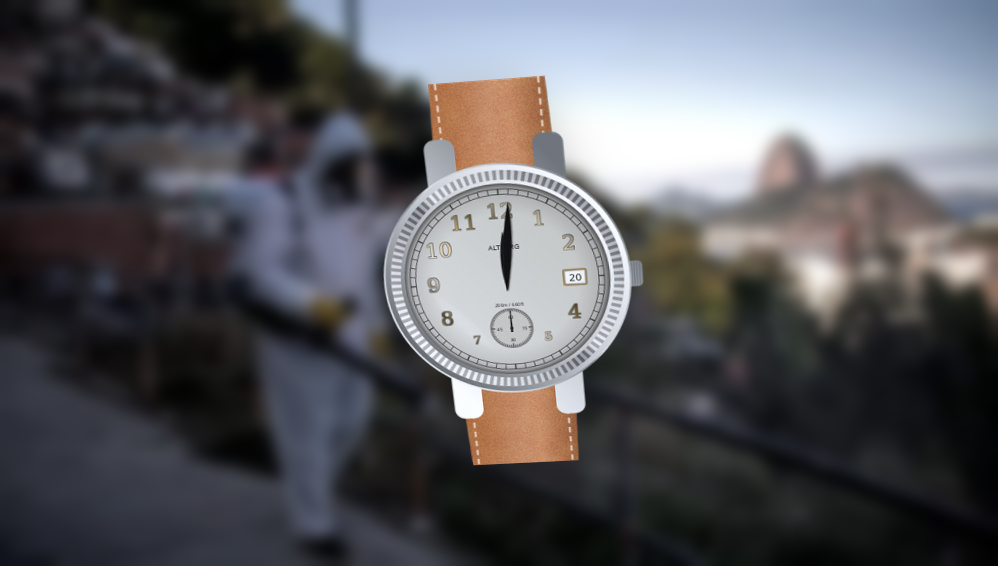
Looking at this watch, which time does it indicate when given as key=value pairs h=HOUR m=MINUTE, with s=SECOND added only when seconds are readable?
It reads h=12 m=1
